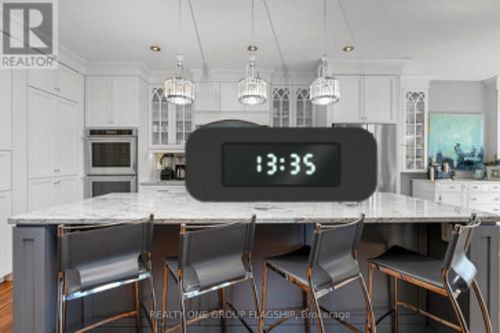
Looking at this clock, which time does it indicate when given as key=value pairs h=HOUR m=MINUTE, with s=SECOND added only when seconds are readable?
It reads h=13 m=35
